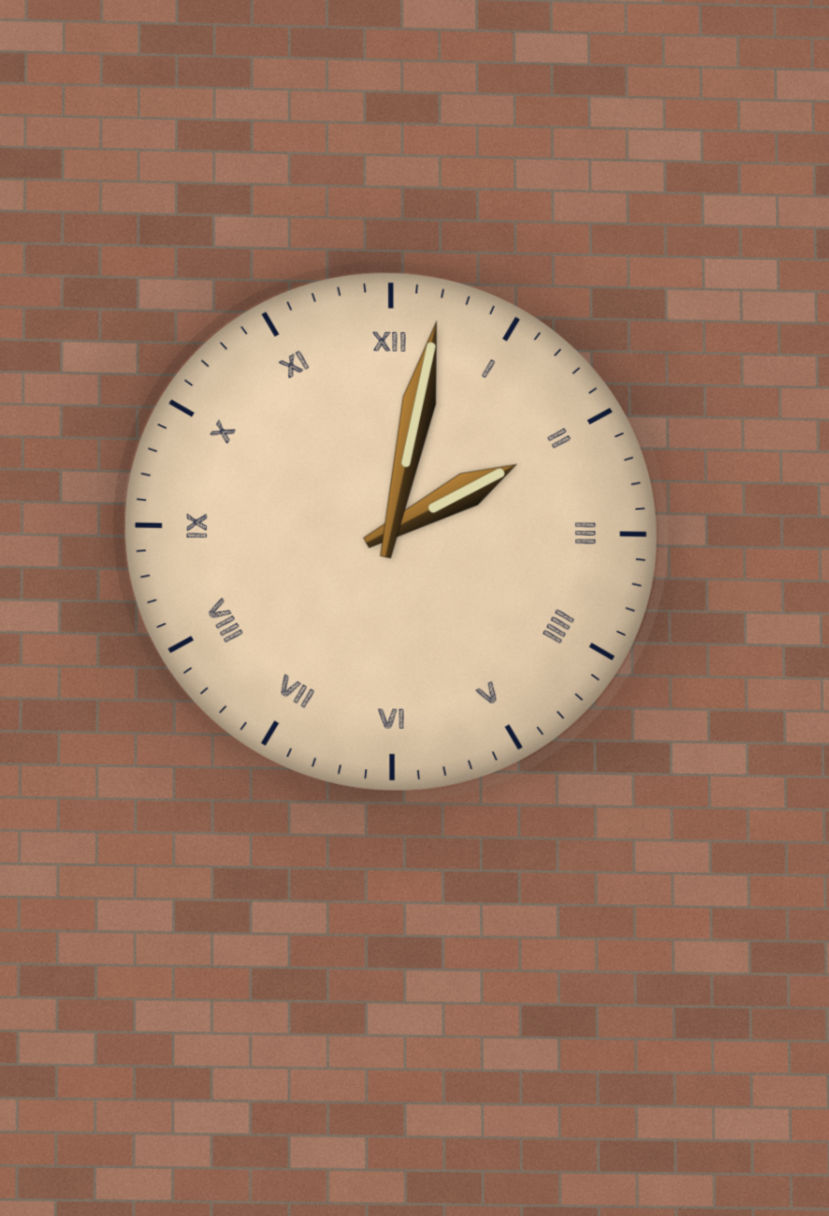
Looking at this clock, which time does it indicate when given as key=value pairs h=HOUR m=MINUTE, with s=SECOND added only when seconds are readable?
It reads h=2 m=2
